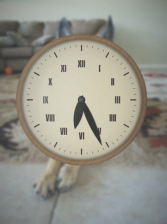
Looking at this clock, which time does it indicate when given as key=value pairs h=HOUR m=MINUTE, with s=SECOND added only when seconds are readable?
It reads h=6 m=26
